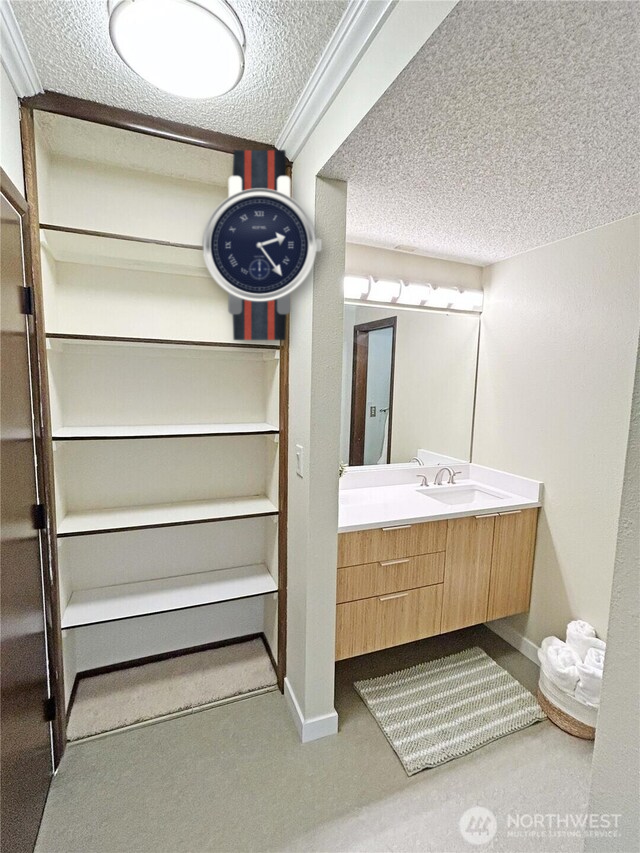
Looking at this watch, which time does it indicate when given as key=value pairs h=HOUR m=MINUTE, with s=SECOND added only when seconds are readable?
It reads h=2 m=24
